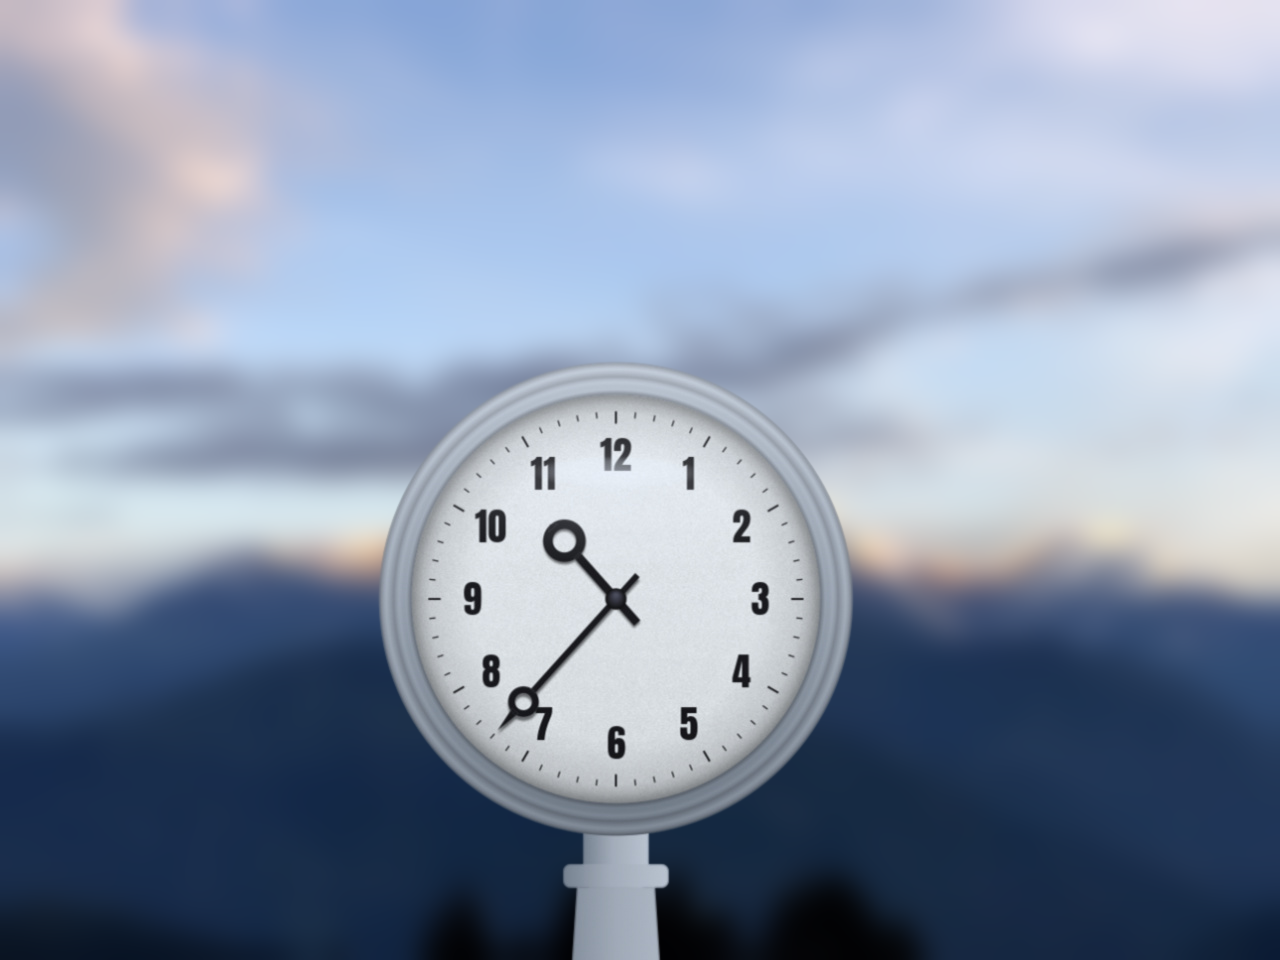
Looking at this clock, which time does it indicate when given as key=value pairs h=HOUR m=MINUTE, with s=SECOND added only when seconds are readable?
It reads h=10 m=37
